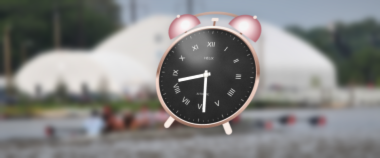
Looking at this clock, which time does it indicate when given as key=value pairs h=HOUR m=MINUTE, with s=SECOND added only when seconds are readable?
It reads h=8 m=29
